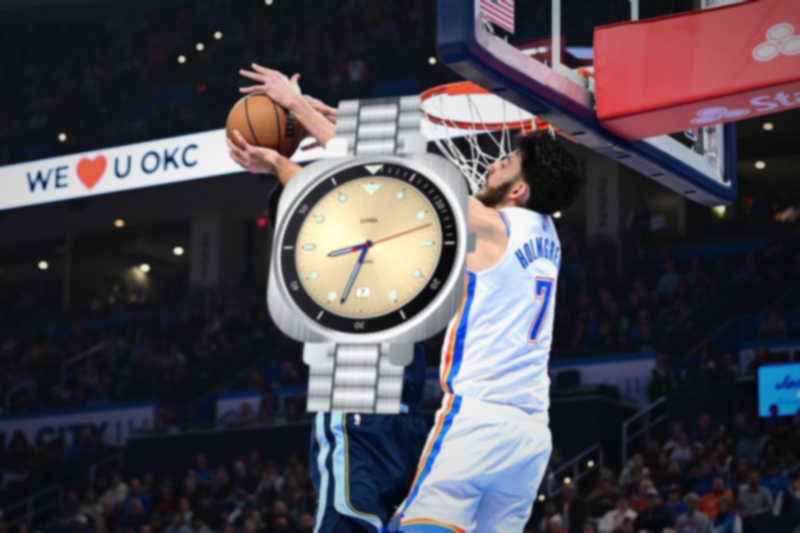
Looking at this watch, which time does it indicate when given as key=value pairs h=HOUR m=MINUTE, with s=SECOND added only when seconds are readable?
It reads h=8 m=33 s=12
